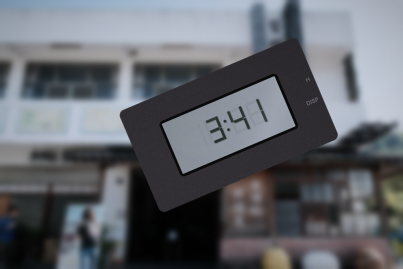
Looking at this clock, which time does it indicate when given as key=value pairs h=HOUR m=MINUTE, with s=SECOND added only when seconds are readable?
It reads h=3 m=41
